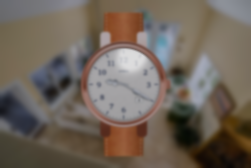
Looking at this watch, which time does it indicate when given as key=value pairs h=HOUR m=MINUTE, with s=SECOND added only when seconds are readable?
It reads h=9 m=20
